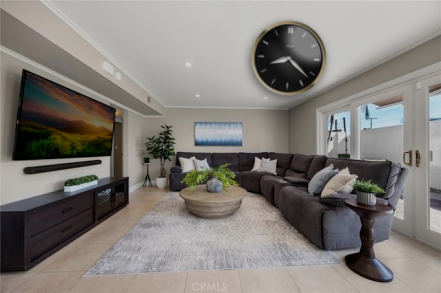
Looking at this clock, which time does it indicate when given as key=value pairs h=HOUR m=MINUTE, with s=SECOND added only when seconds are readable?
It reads h=8 m=22
